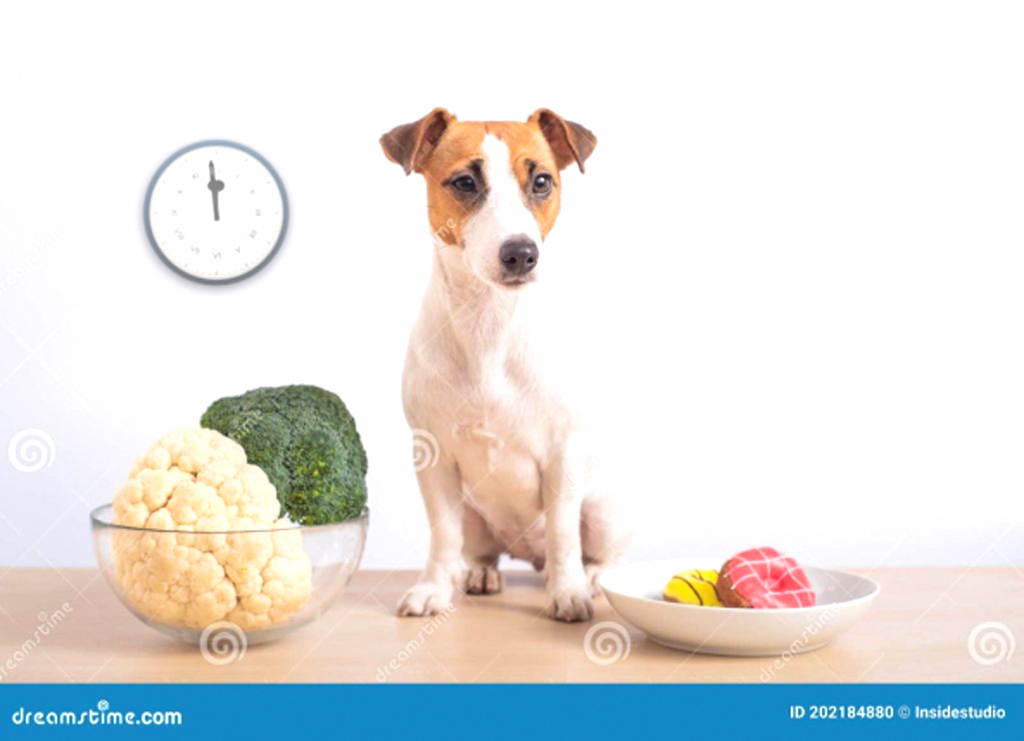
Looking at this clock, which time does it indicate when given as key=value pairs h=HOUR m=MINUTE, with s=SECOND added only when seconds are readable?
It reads h=11 m=59
